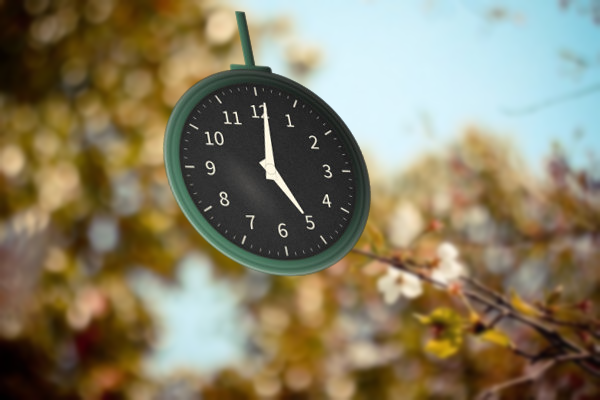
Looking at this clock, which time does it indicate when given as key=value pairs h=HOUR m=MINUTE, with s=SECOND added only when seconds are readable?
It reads h=5 m=1
